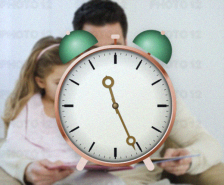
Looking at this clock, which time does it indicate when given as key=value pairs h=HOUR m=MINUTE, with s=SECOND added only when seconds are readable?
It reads h=11 m=26
